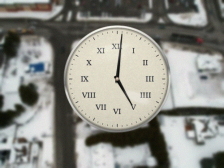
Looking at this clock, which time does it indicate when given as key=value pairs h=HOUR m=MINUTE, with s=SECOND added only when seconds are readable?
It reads h=5 m=1
